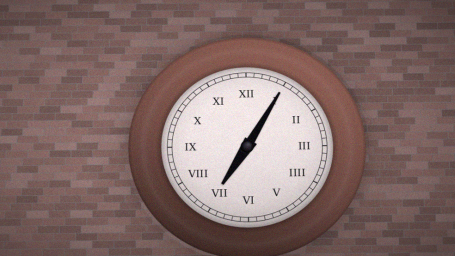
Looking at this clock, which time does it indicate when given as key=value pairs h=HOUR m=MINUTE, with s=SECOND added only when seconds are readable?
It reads h=7 m=5
